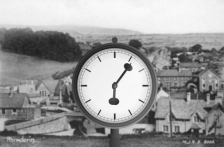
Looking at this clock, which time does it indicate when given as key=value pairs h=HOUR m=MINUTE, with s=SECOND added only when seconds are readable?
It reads h=6 m=6
